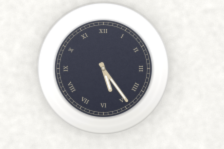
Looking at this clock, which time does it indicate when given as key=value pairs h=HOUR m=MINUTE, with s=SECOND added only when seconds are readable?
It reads h=5 m=24
